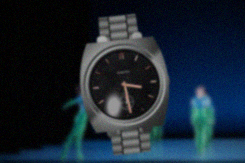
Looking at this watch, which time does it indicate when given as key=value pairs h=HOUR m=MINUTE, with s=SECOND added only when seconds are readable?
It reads h=3 m=29
